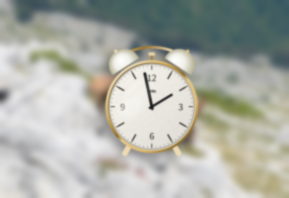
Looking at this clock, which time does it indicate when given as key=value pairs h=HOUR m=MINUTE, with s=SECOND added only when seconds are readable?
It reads h=1 m=58
